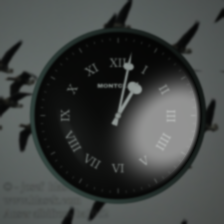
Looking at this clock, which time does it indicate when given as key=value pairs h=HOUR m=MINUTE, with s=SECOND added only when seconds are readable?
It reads h=1 m=2
